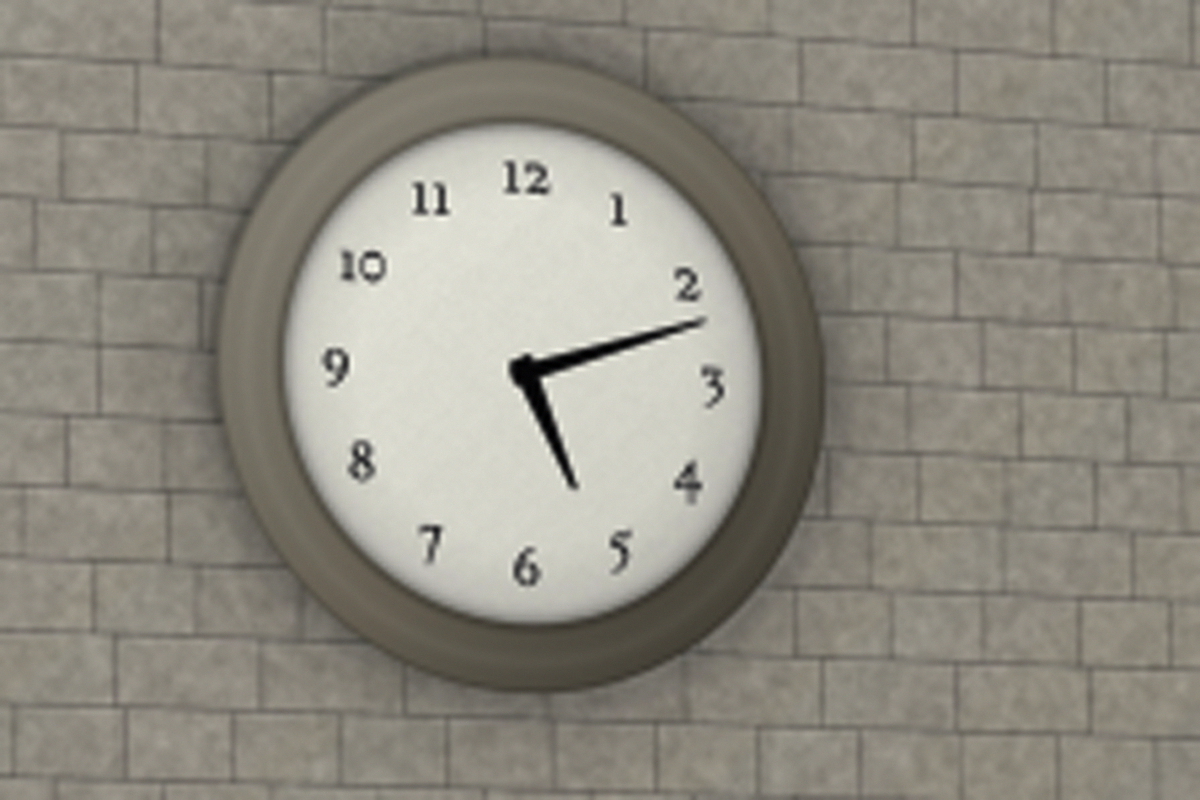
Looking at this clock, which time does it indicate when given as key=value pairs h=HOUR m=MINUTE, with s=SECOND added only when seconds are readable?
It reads h=5 m=12
